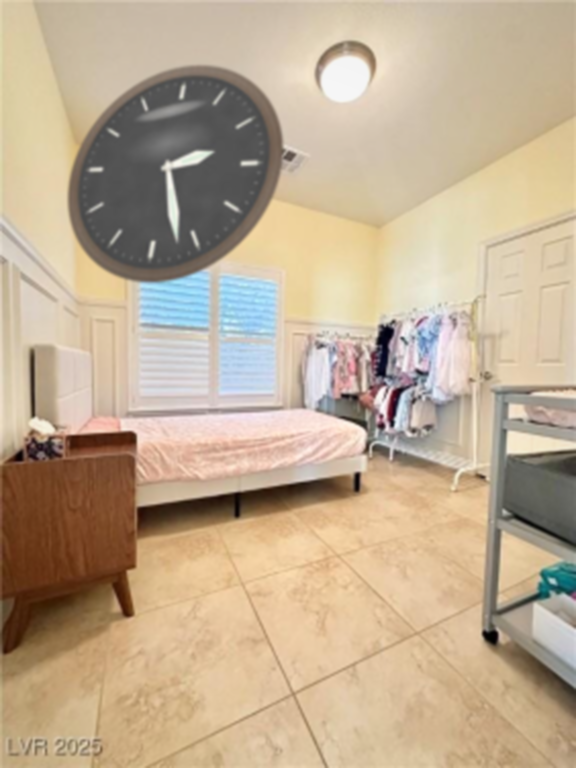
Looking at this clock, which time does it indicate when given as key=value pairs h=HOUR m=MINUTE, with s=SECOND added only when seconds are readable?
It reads h=2 m=27
